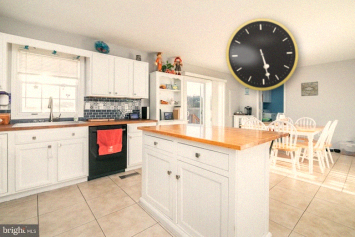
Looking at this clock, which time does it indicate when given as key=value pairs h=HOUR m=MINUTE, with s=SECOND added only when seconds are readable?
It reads h=5 m=28
